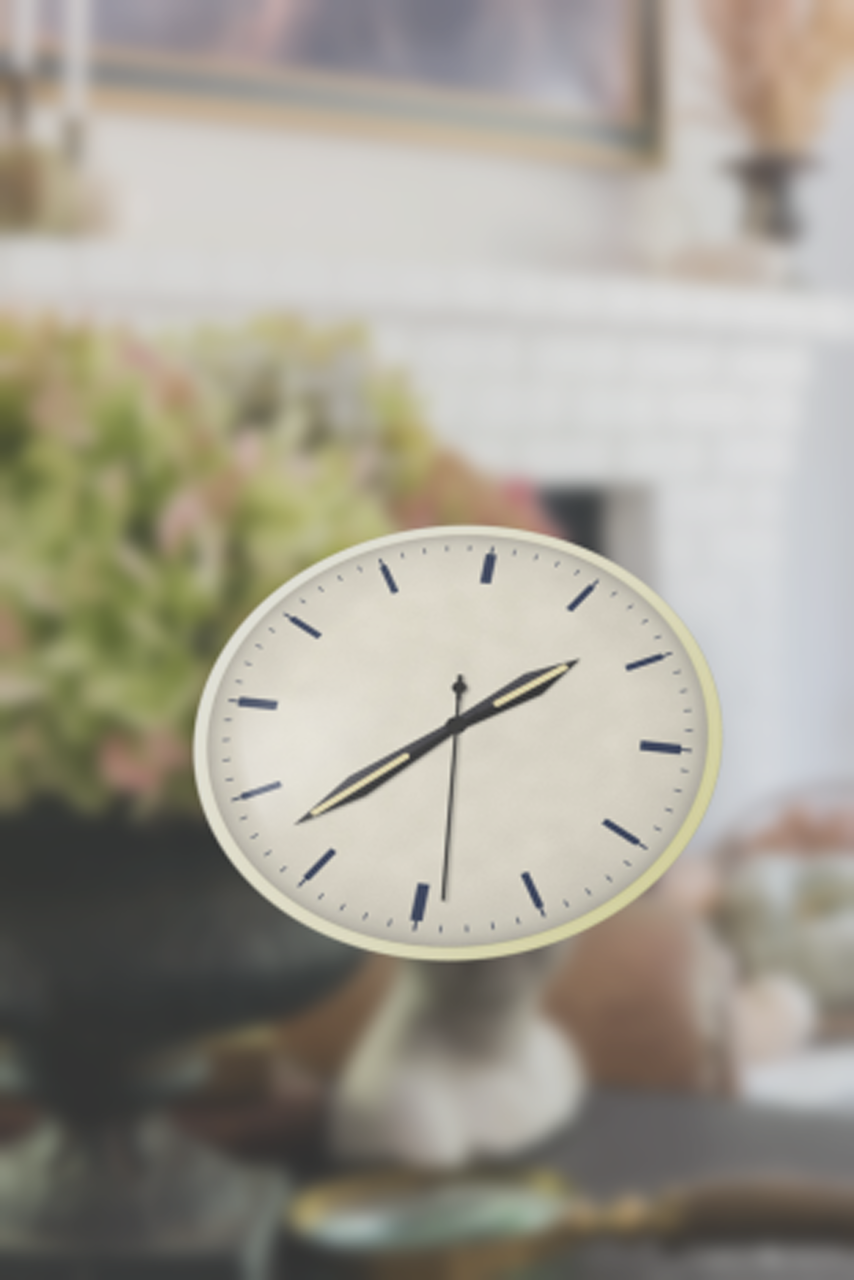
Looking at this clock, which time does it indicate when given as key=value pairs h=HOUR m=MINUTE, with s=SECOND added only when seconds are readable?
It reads h=1 m=37 s=29
